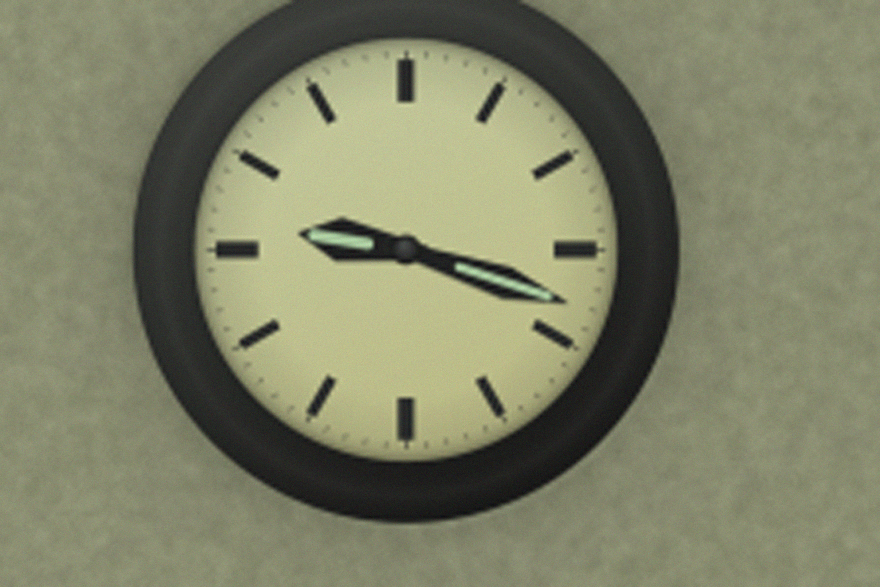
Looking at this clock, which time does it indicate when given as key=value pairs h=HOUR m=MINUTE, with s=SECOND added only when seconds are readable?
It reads h=9 m=18
